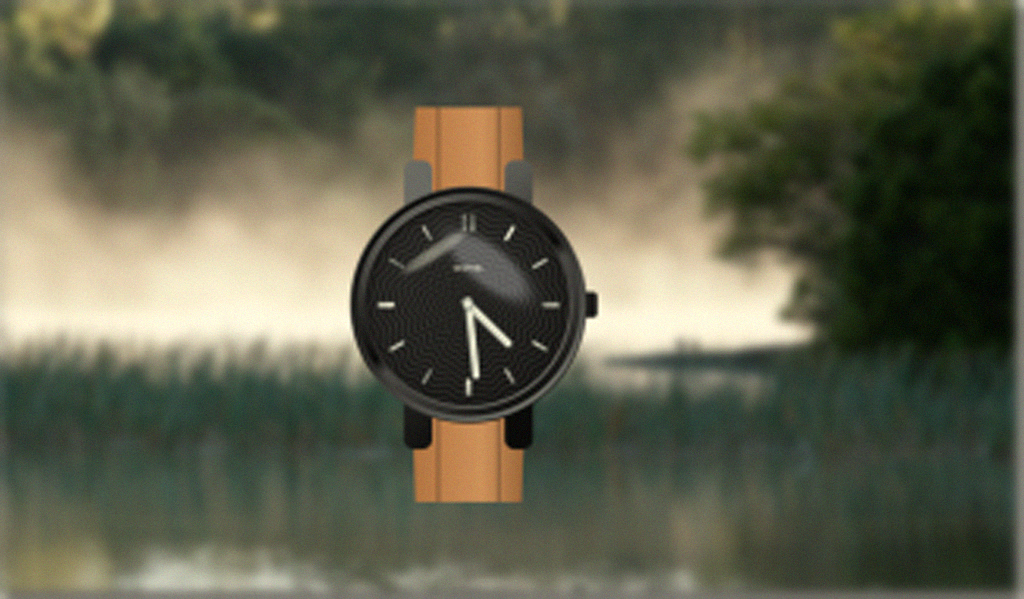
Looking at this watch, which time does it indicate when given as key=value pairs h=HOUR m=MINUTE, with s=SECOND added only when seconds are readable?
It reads h=4 m=29
